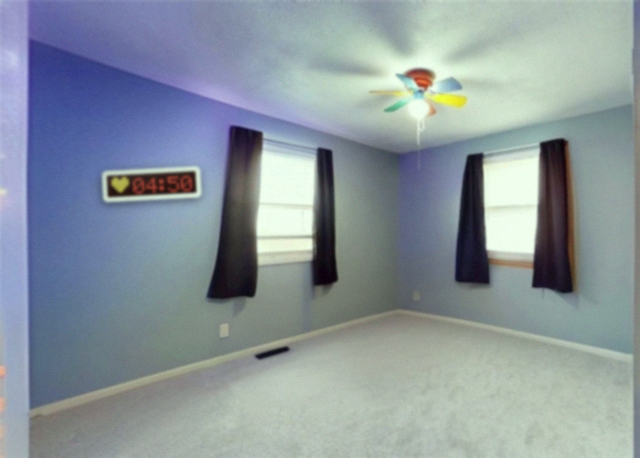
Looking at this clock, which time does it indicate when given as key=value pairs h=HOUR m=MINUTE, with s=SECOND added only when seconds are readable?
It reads h=4 m=50
